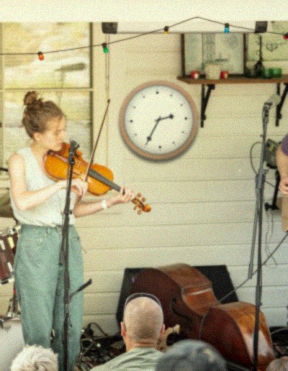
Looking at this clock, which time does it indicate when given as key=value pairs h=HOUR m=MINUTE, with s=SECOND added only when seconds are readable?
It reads h=2 m=35
